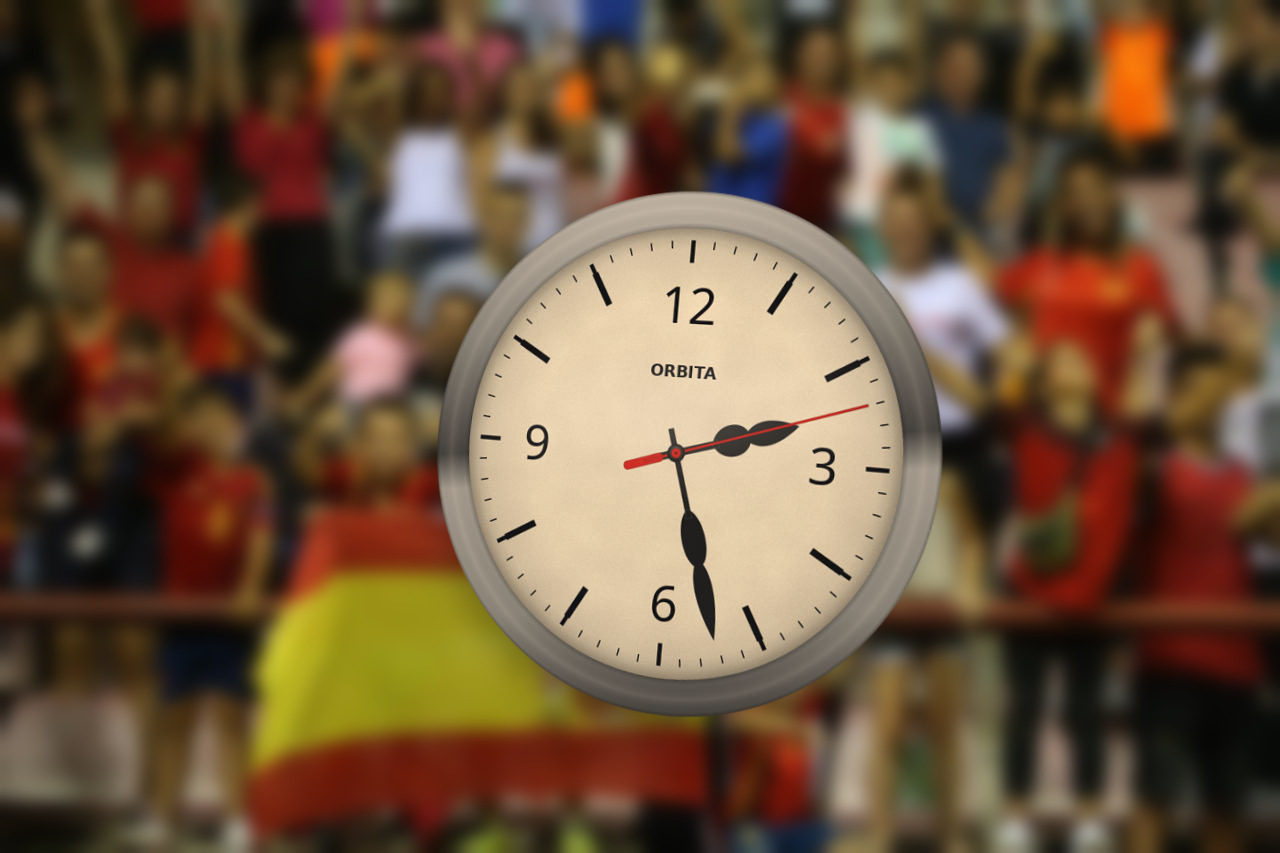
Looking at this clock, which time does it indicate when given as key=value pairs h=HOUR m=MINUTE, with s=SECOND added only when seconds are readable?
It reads h=2 m=27 s=12
